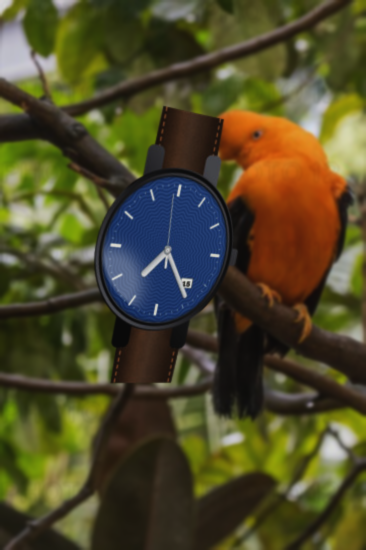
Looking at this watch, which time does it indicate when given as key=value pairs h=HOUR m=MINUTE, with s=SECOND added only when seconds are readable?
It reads h=7 m=23 s=59
